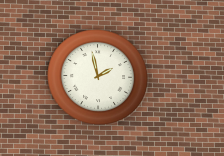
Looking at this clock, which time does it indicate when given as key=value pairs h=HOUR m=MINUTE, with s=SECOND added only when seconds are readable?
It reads h=1 m=58
